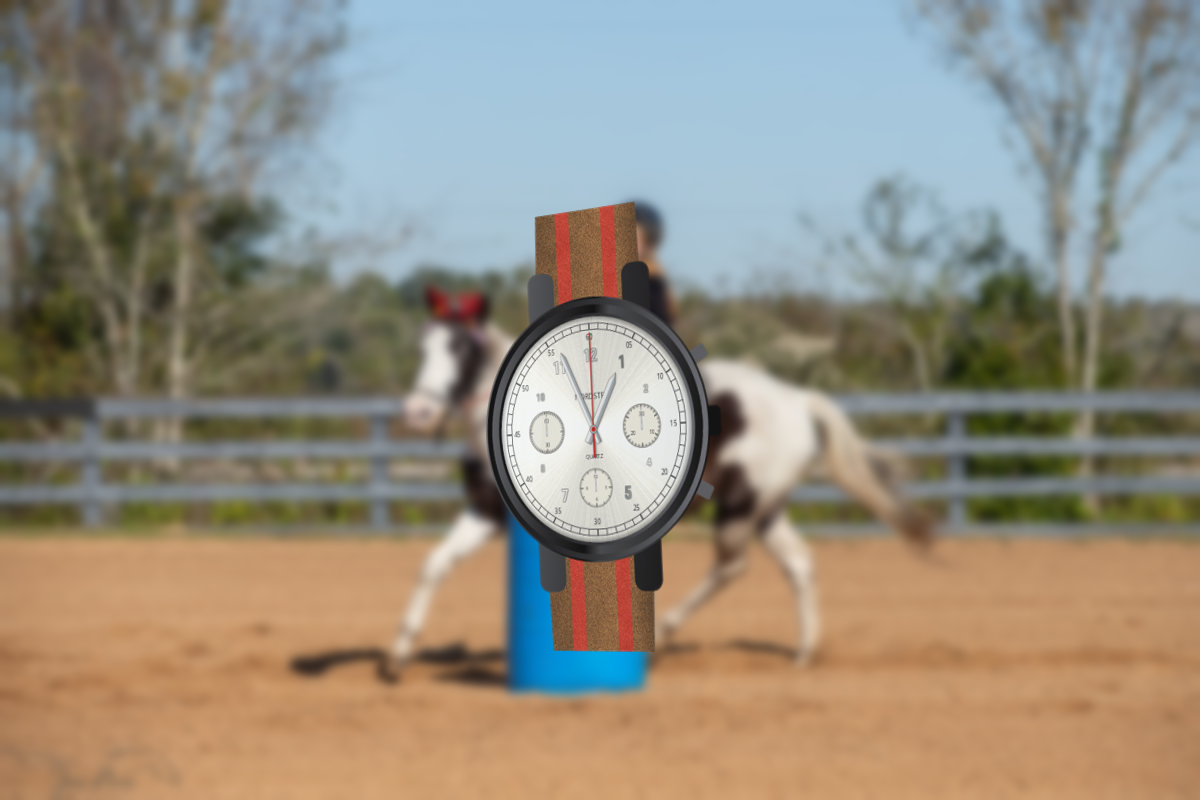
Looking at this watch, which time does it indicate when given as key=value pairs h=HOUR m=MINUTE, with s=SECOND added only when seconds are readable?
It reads h=12 m=56
